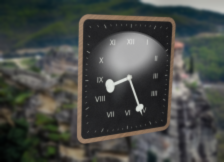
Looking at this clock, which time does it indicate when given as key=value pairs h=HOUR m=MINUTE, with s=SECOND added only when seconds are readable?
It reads h=8 m=26
